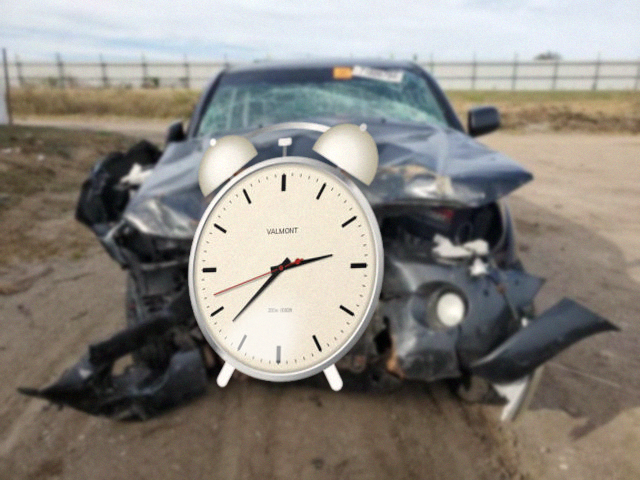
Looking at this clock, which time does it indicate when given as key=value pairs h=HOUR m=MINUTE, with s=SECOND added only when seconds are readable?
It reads h=2 m=37 s=42
